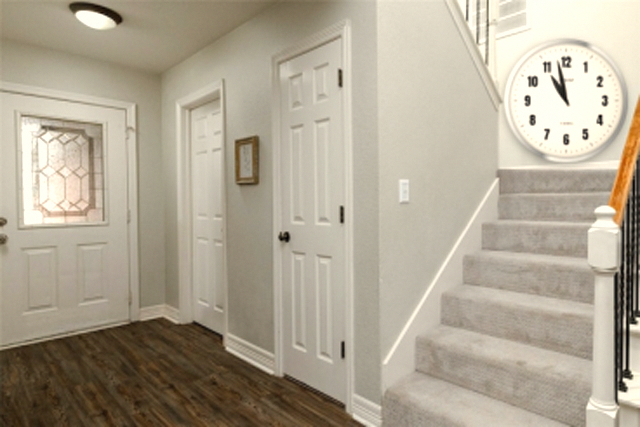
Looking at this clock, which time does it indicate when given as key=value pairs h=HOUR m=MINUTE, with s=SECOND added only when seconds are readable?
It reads h=10 m=58
